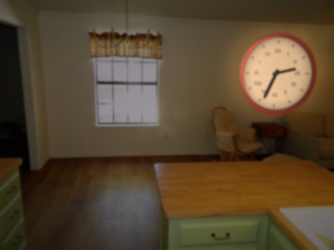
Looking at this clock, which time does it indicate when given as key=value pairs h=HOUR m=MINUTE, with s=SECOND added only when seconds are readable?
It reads h=2 m=34
